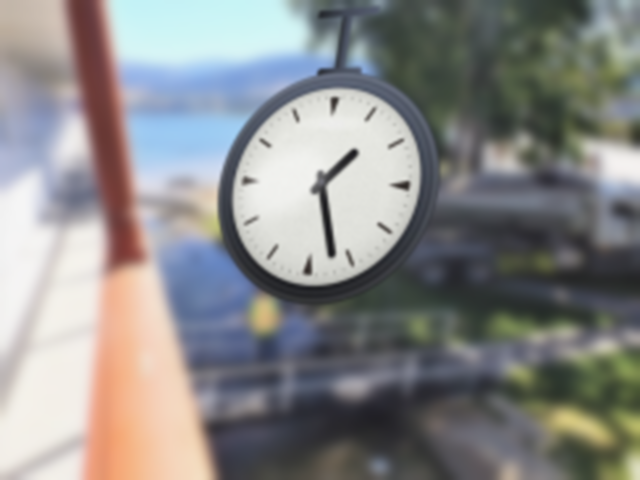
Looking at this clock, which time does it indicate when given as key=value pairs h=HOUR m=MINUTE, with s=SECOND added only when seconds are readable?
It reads h=1 m=27
